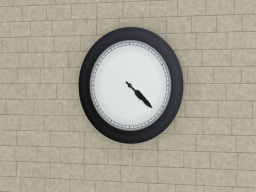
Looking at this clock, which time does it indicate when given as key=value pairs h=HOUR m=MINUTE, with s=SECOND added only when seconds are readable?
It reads h=4 m=22
